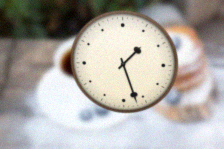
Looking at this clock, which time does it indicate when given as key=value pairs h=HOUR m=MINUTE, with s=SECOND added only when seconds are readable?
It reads h=1 m=27
